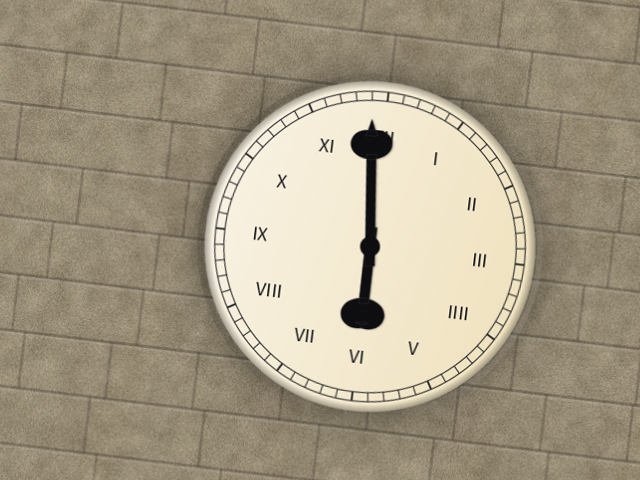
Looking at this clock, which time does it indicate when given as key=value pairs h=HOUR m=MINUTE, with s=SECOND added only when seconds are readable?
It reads h=5 m=59
